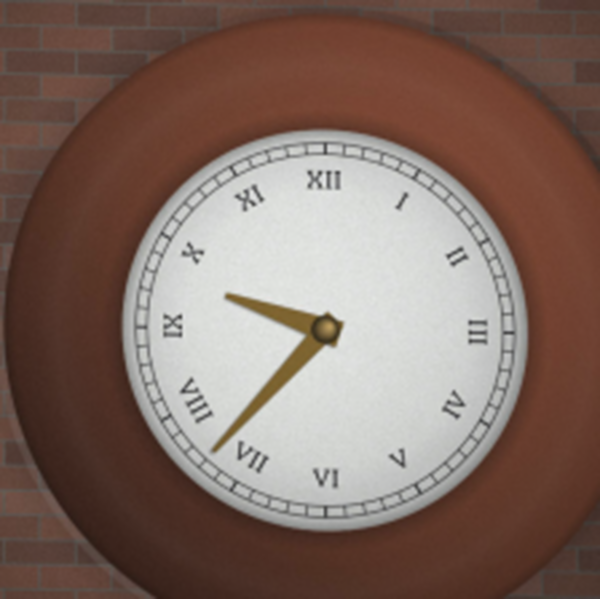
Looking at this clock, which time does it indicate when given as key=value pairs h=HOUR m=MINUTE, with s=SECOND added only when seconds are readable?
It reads h=9 m=37
